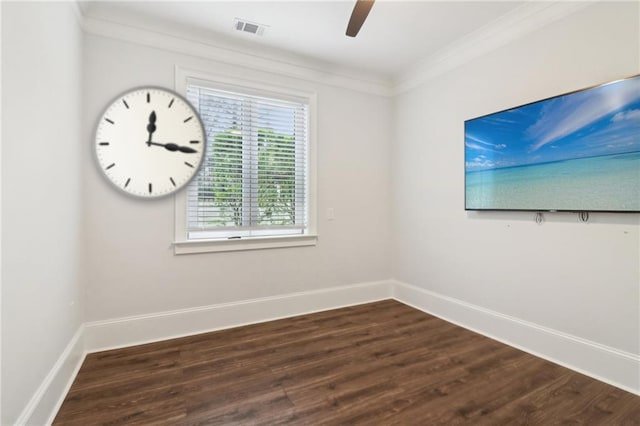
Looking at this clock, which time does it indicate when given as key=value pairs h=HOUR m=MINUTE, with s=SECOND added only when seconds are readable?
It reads h=12 m=17
